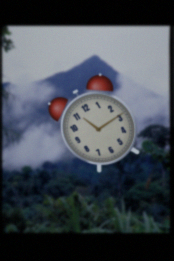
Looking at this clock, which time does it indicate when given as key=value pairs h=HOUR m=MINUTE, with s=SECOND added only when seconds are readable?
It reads h=11 m=14
